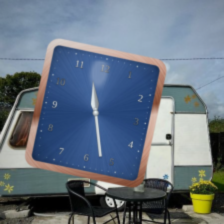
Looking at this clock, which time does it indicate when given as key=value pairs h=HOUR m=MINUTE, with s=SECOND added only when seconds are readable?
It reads h=11 m=27
